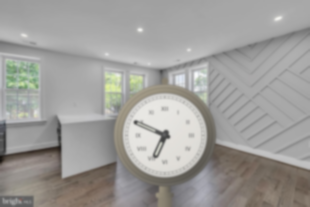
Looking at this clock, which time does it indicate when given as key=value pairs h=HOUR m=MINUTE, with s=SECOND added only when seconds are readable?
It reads h=6 m=49
